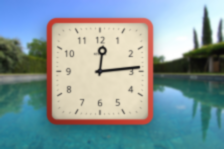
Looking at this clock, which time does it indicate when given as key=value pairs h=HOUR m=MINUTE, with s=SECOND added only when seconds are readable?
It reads h=12 m=14
